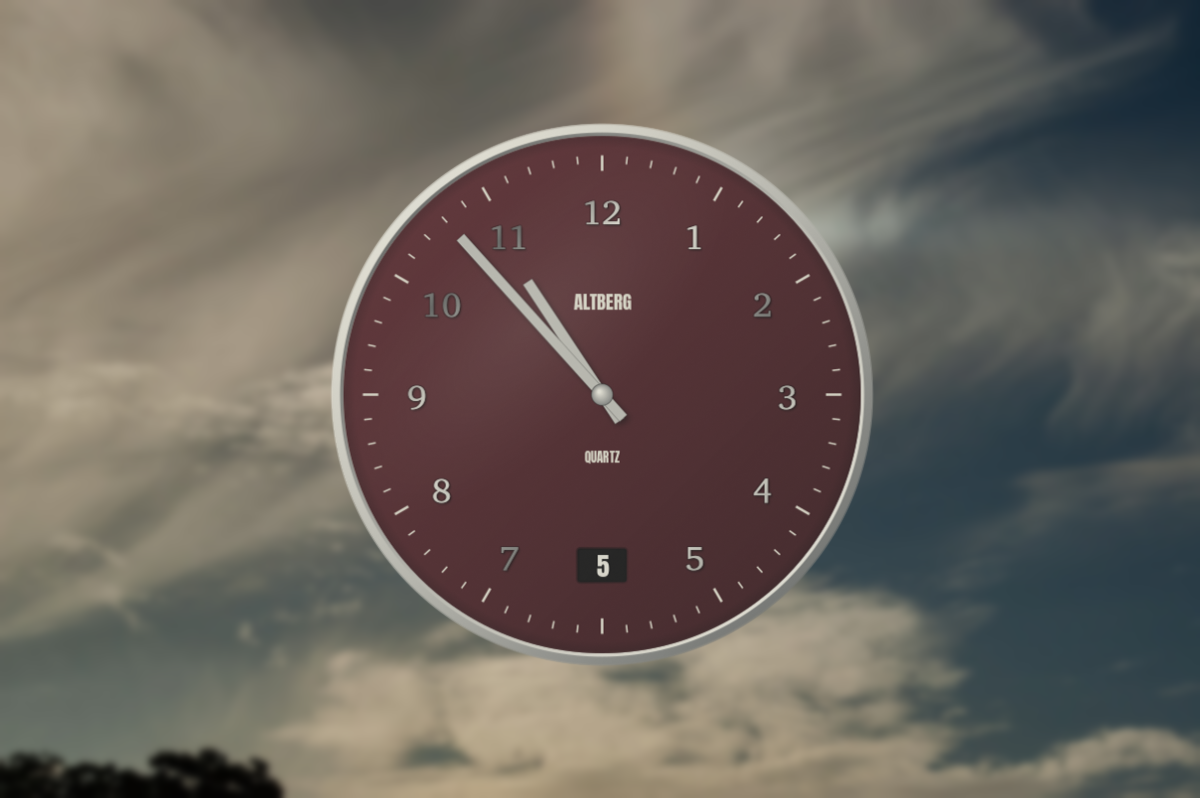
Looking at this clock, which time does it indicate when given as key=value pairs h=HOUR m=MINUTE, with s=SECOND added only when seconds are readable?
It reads h=10 m=53
